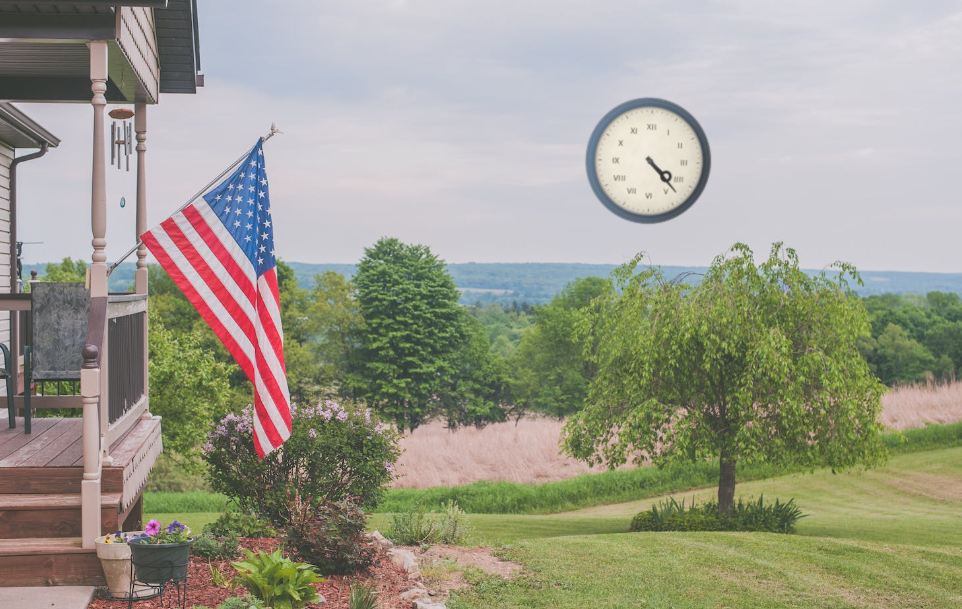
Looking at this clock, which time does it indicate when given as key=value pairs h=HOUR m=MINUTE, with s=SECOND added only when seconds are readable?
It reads h=4 m=23
